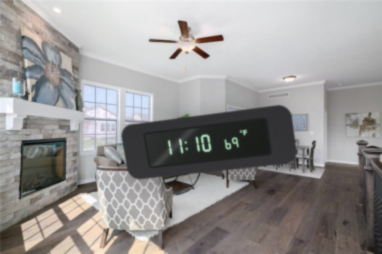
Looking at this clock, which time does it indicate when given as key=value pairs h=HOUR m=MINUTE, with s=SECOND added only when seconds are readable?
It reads h=11 m=10
